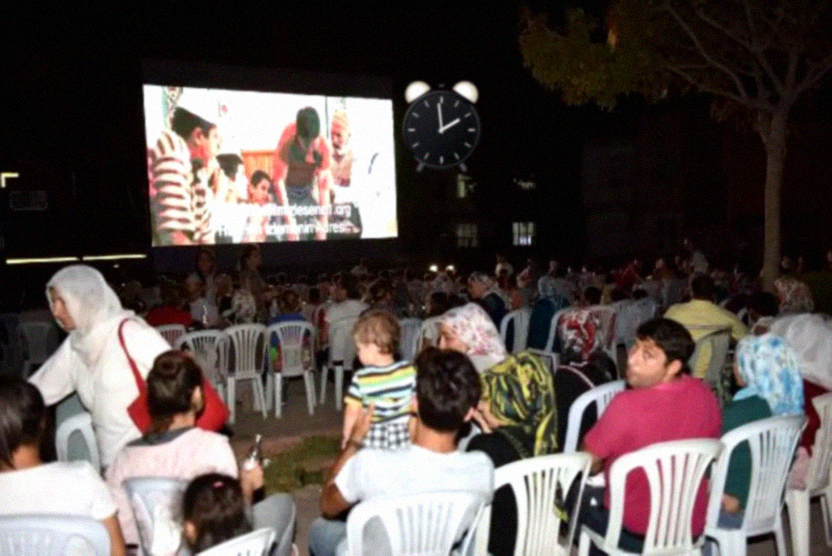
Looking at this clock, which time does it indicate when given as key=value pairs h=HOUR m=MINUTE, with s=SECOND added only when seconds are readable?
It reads h=1 m=59
